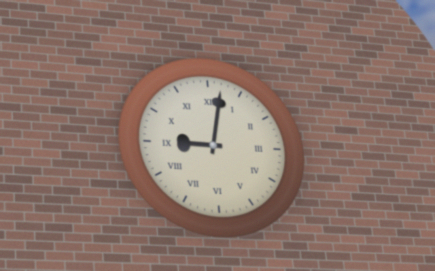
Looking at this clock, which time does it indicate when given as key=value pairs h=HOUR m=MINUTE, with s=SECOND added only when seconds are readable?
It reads h=9 m=2
